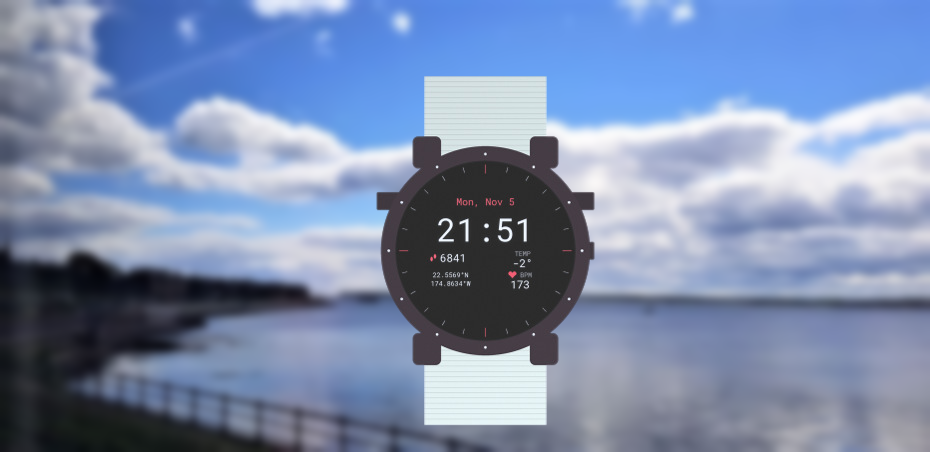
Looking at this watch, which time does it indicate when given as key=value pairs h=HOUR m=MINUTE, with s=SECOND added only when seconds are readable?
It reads h=21 m=51
